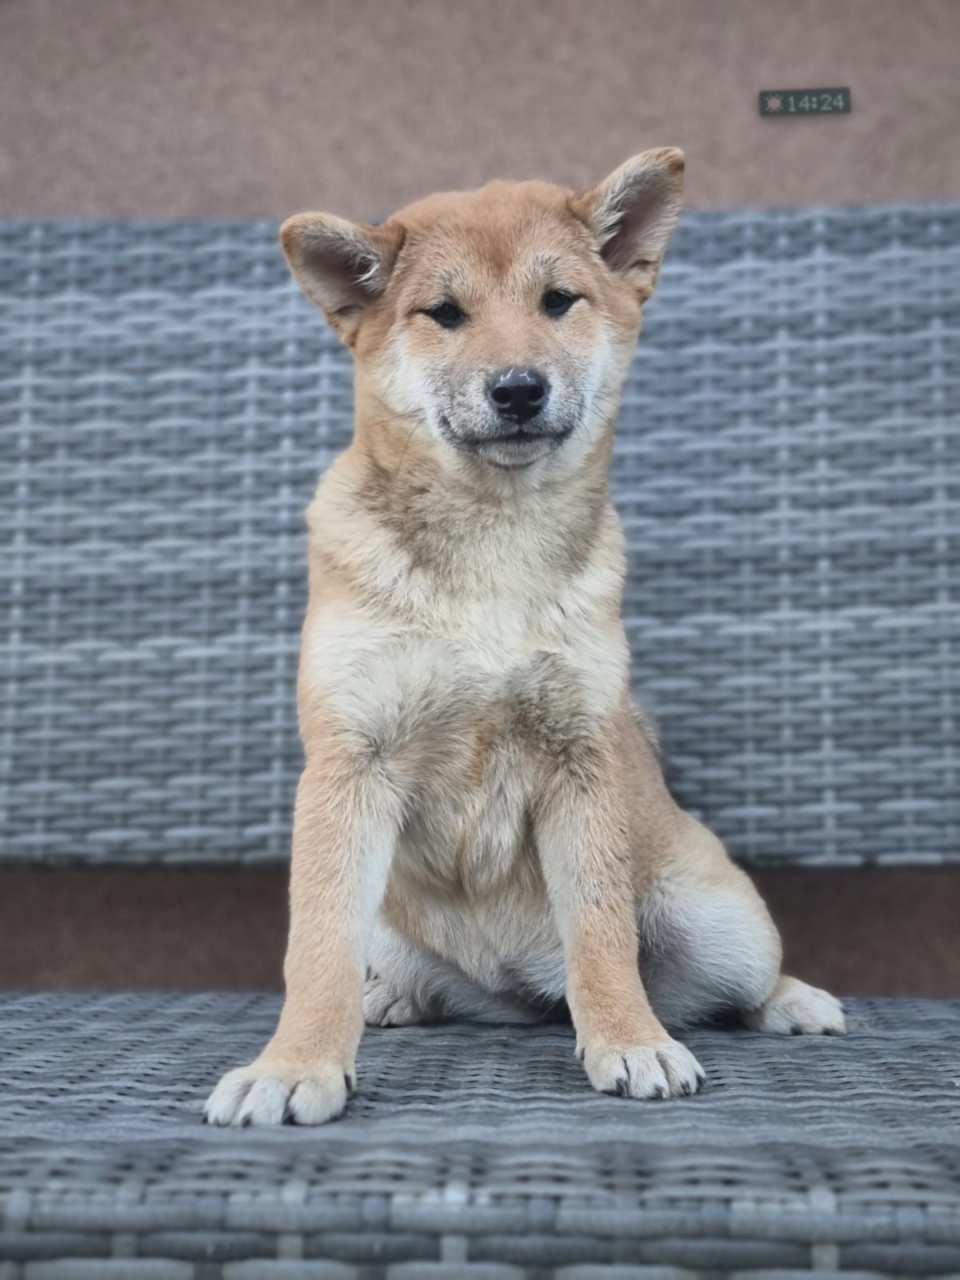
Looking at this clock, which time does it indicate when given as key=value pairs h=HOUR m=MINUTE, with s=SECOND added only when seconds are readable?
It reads h=14 m=24
